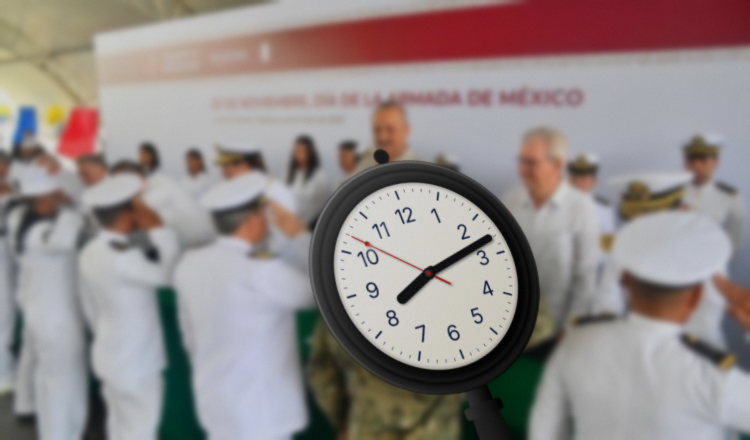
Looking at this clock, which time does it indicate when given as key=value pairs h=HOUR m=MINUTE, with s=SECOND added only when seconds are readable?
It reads h=8 m=12 s=52
